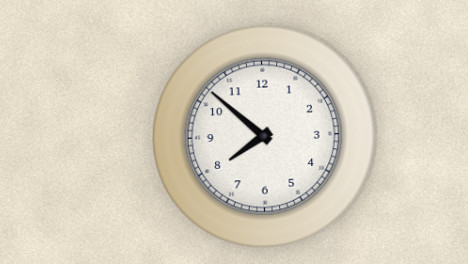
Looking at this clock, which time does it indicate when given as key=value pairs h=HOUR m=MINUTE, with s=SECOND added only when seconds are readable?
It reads h=7 m=52
